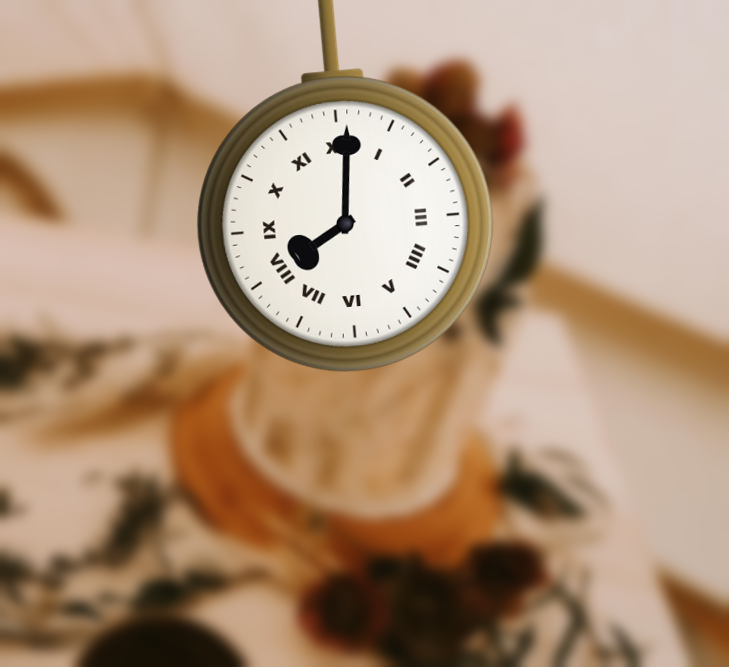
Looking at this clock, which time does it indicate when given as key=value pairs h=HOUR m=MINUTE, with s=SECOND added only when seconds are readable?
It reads h=8 m=1
